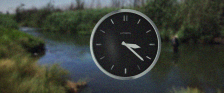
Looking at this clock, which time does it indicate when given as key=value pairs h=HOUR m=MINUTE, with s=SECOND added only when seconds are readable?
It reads h=3 m=22
